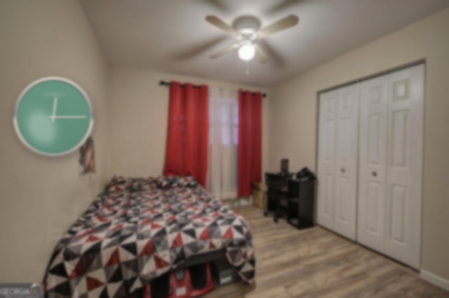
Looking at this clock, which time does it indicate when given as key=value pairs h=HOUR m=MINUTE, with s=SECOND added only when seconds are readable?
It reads h=12 m=15
